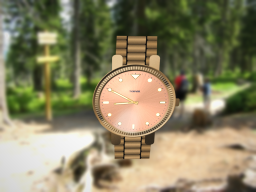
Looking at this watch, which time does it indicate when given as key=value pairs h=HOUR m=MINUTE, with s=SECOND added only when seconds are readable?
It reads h=8 m=50
